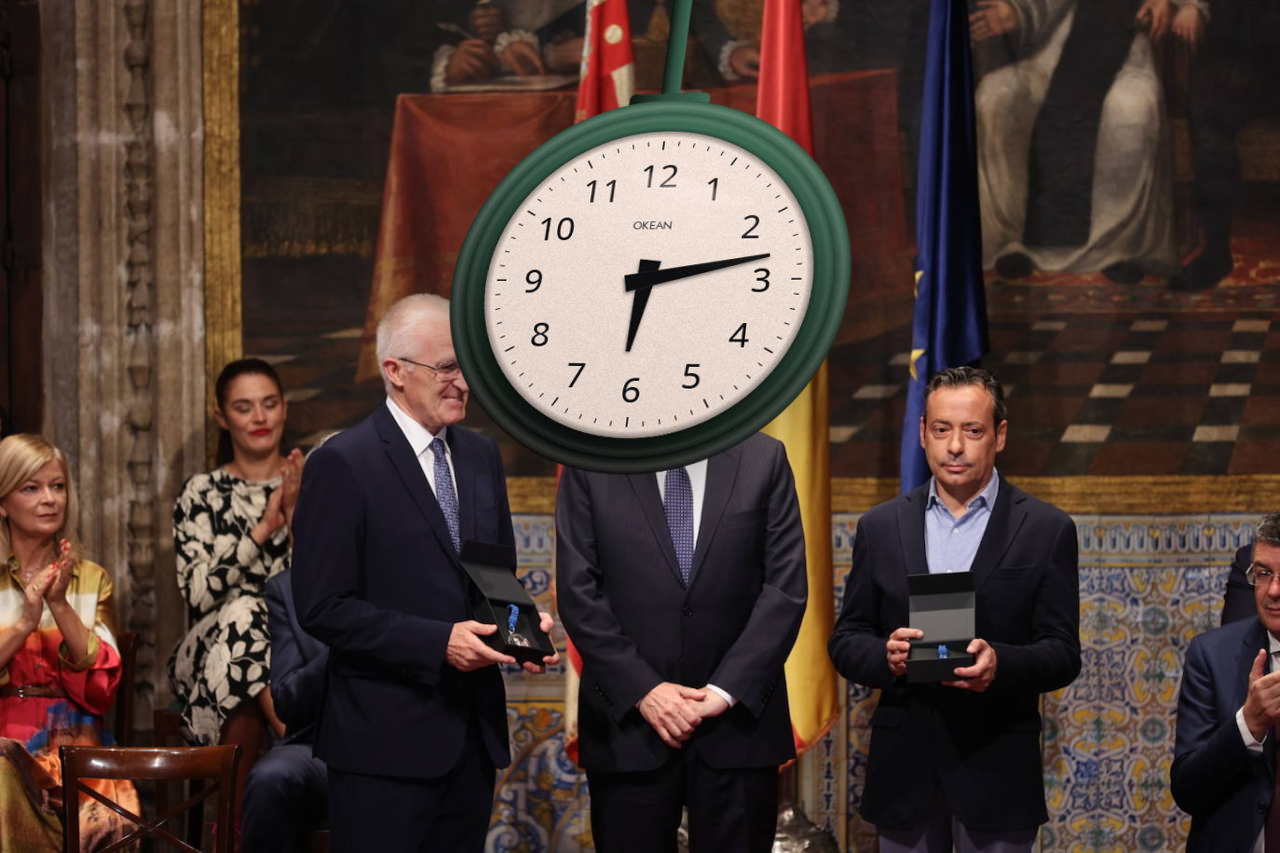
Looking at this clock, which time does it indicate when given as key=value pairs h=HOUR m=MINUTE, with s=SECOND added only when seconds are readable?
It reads h=6 m=13
